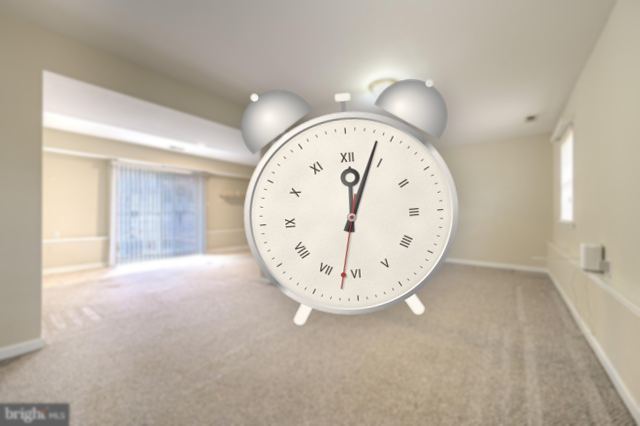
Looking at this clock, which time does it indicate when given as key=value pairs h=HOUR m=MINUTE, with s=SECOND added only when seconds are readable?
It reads h=12 m=3 s=32
